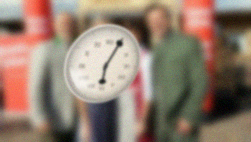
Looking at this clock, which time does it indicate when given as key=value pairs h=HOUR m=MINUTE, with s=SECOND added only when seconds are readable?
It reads h=6 m=4
